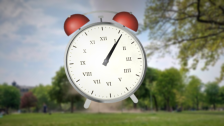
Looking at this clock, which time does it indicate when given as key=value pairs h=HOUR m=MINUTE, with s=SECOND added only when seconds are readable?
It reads h=1 m=6
